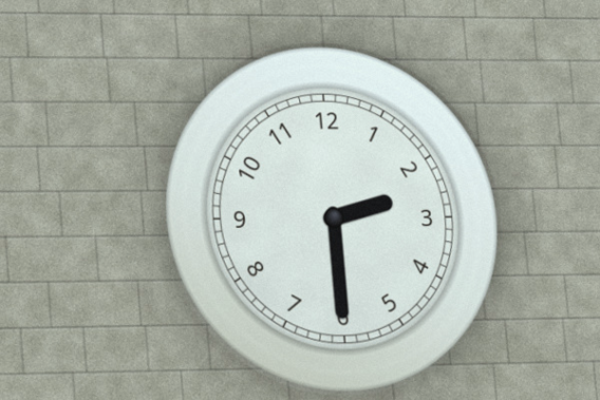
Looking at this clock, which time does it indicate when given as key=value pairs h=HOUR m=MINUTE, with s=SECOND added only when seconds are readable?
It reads h=2 m=30
